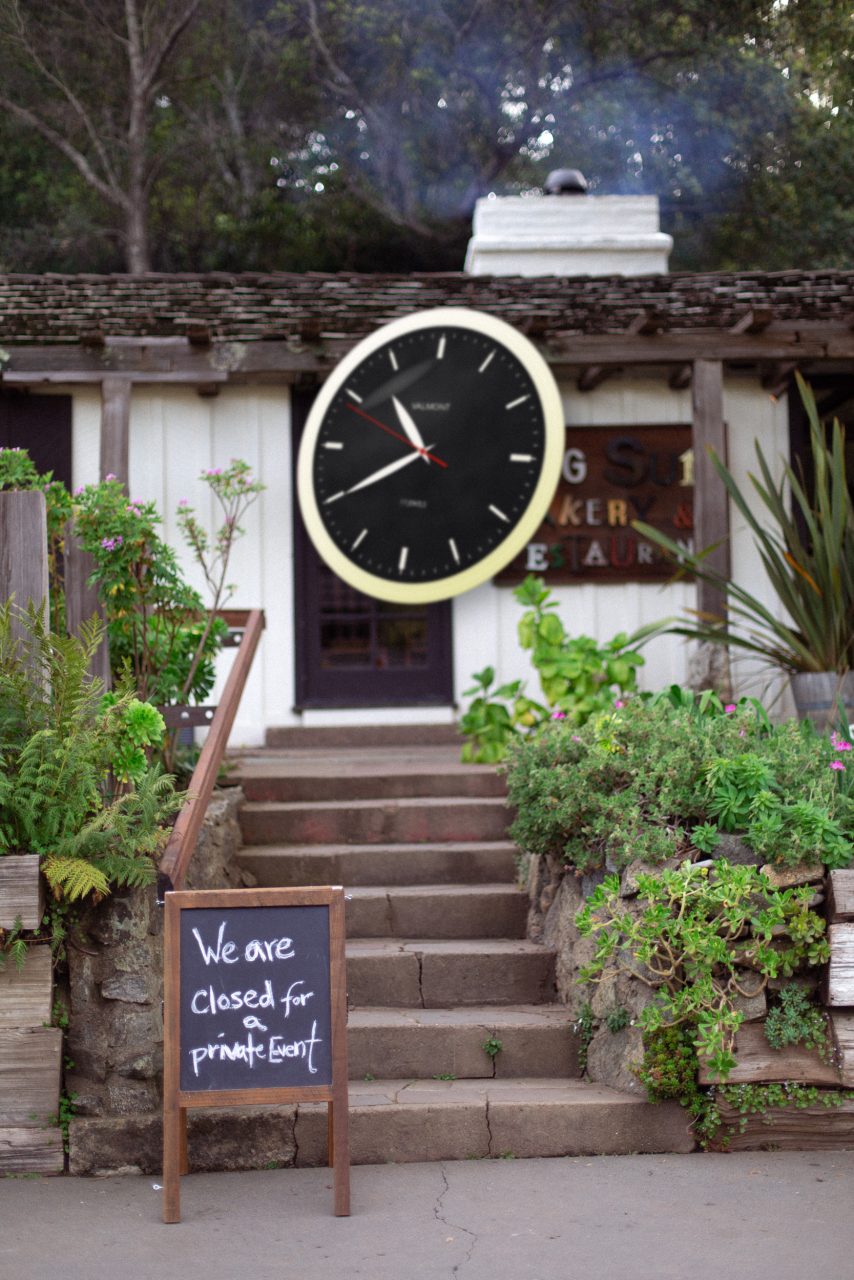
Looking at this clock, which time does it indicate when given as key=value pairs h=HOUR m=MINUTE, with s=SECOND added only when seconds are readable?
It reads h=10 m=39 s=49
